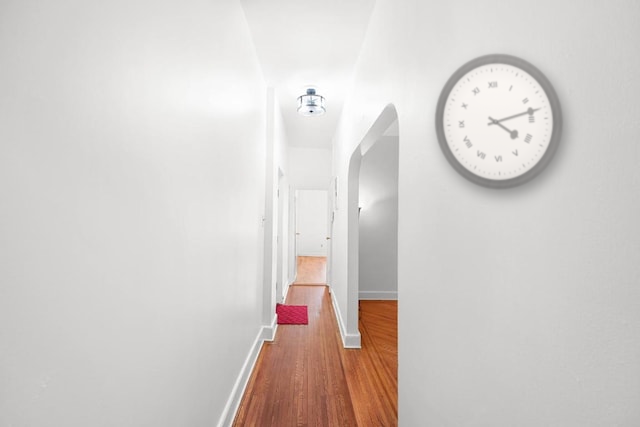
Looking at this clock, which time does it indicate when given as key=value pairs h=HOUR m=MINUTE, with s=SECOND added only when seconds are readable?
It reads h=4 m=13
